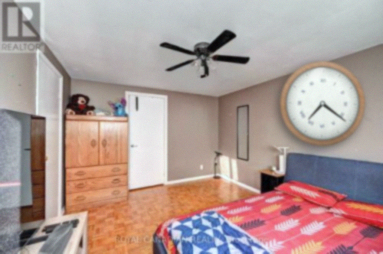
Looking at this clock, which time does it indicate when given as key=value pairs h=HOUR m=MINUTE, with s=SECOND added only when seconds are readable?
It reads h=7 m=21
